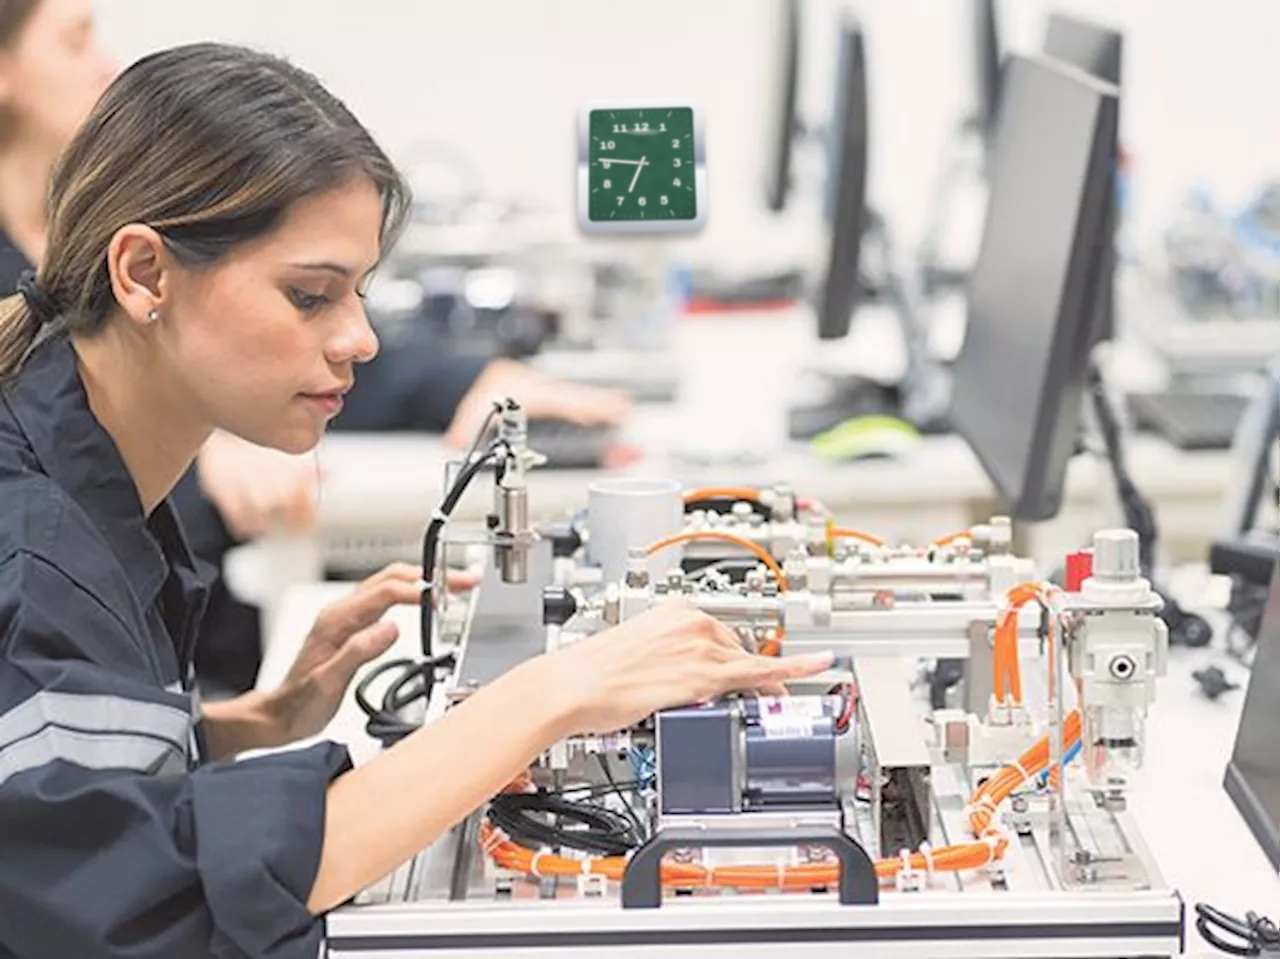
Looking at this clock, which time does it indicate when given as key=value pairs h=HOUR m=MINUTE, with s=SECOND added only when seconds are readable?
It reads h=6 m=46
